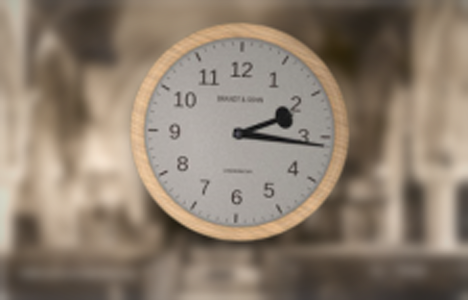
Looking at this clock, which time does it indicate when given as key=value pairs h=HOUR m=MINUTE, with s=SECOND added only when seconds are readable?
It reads h=2 m=16
